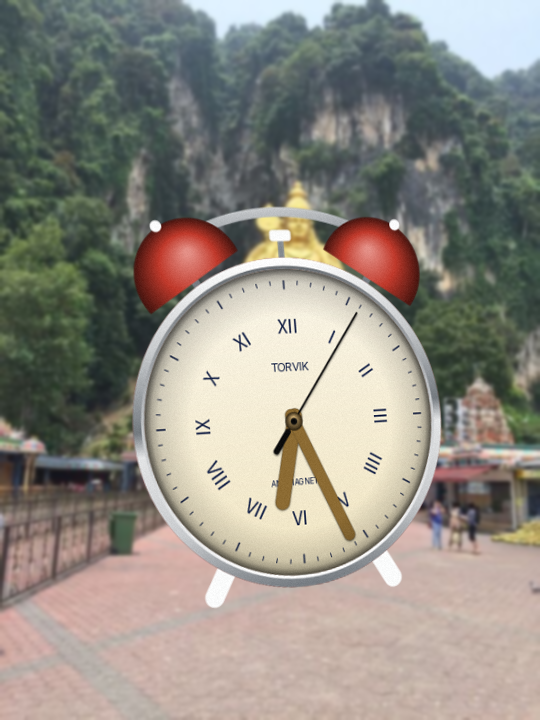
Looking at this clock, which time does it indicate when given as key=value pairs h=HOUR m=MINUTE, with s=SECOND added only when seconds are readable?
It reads h=6 m=26 s=6
